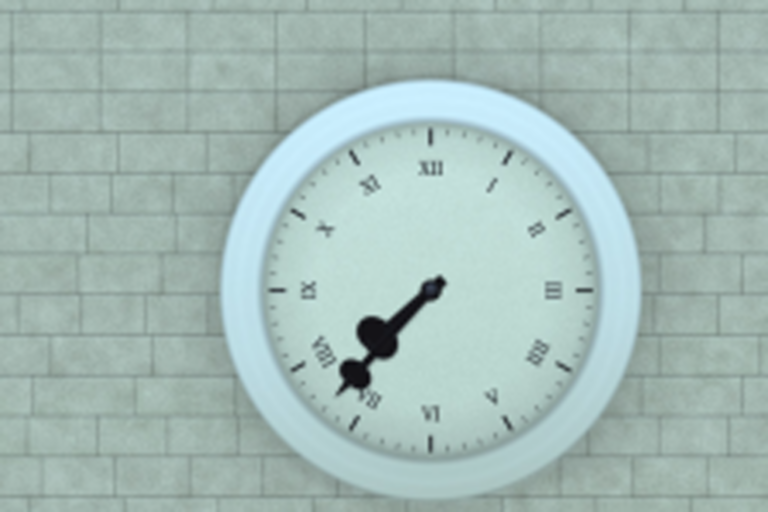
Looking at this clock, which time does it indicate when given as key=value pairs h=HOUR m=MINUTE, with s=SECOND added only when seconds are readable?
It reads h=7 m=37
